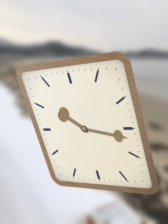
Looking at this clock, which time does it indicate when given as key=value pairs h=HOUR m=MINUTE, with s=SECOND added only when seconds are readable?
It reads h=10 m=17
